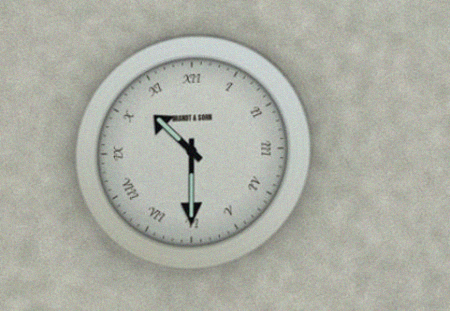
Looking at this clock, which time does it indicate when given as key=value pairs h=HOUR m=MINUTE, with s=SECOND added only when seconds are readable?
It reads h=10 m=30
